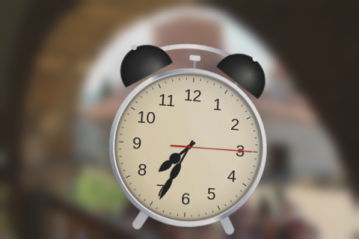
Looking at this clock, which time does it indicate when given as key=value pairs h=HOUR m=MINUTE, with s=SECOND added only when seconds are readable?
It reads h=7 m=34 s=15
